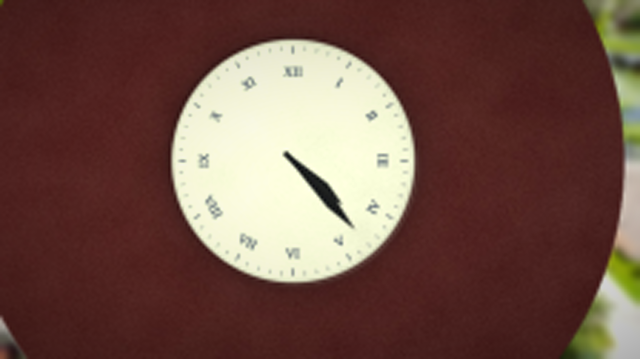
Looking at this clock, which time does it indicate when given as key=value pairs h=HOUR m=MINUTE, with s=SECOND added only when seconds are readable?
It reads h=4 m=23
